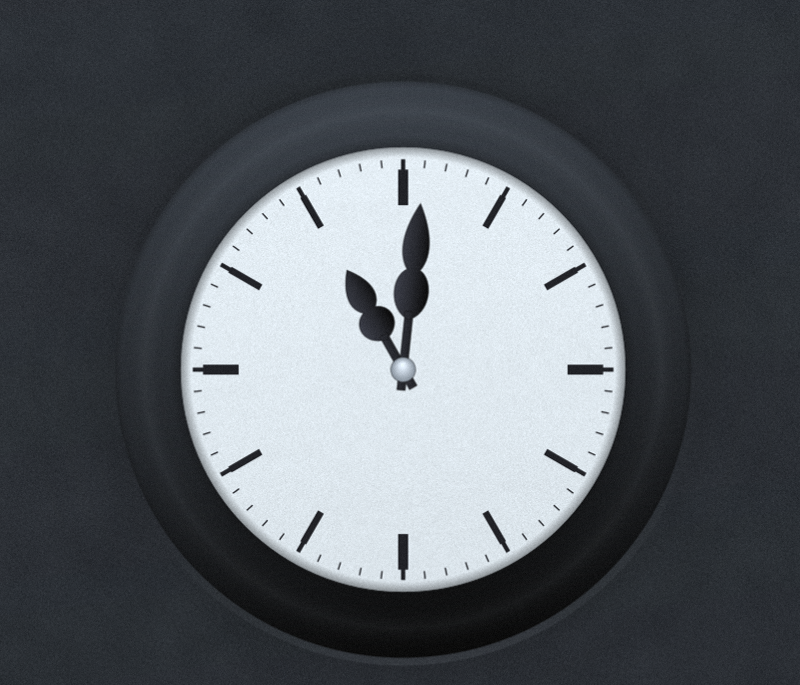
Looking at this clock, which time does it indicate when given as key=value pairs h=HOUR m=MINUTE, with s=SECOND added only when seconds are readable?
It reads h=11 m=1
